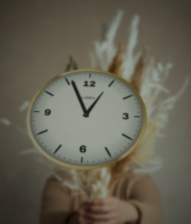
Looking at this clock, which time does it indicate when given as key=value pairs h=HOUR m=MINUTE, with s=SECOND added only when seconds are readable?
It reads h=12 m=56
